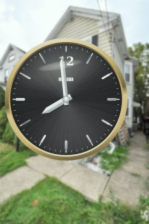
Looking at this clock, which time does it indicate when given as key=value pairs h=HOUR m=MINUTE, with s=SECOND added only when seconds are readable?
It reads h=7 m=59
